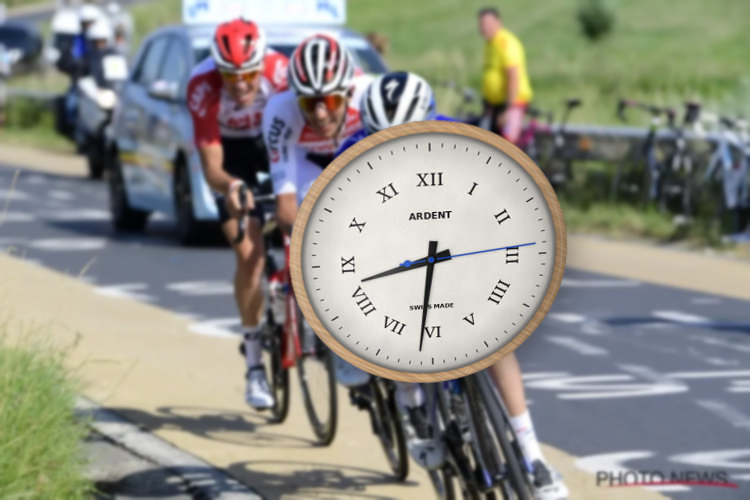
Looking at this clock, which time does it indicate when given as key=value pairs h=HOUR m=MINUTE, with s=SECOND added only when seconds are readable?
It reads h=8 m=31 s=14
